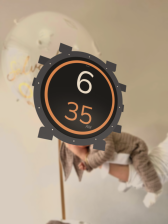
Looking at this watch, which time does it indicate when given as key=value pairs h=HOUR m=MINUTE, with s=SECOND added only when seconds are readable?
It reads h=6 m=35
